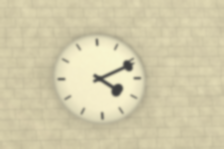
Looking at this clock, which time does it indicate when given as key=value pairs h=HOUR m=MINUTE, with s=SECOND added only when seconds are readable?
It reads h=4 m=11
